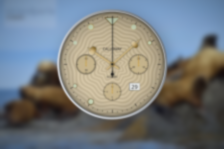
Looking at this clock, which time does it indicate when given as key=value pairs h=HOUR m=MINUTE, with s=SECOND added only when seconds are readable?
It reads h=10 m=8
